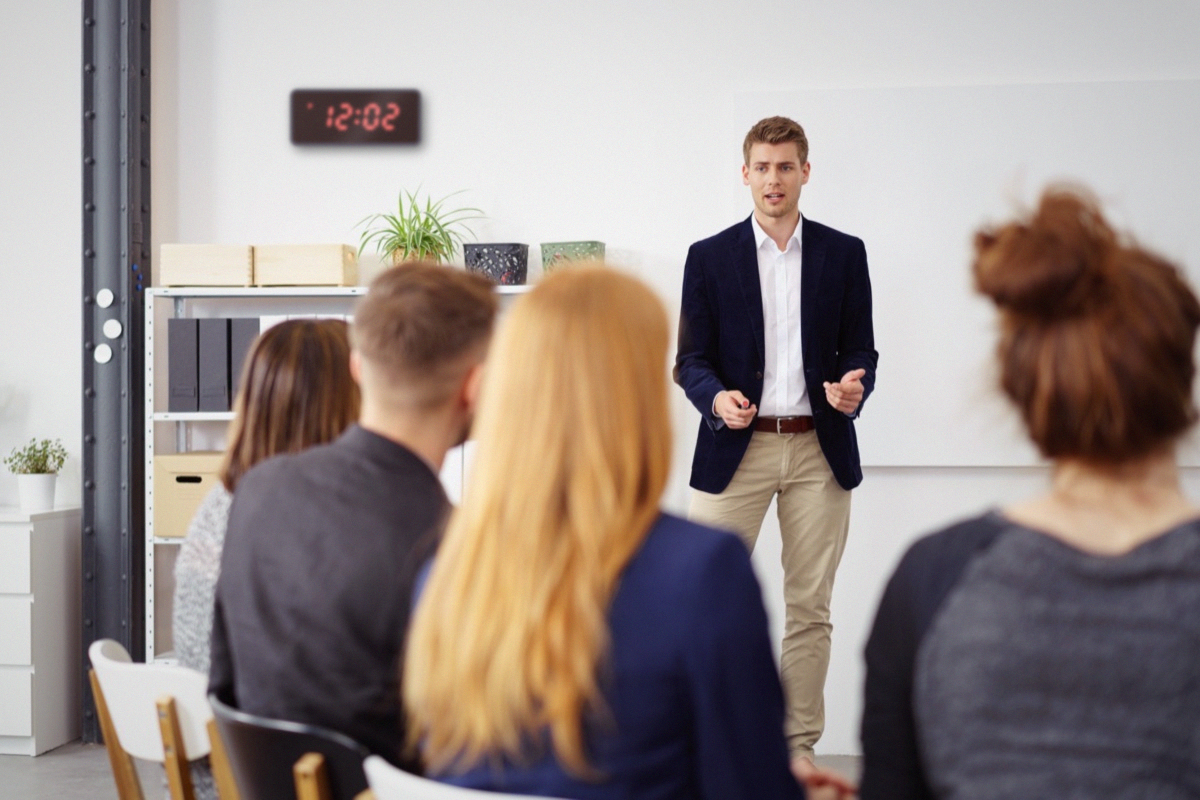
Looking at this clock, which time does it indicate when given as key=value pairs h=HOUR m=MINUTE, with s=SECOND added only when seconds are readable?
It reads h=12 m=2
